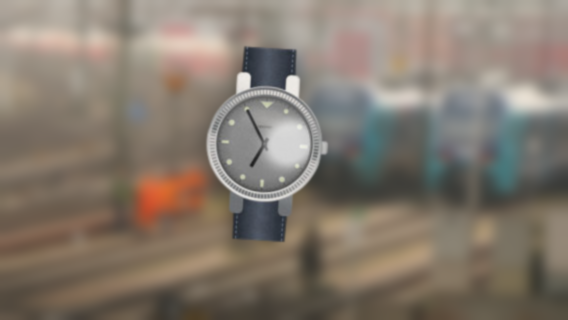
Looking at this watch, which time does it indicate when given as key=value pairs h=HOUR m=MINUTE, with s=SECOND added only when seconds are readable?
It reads h=6 m=55
